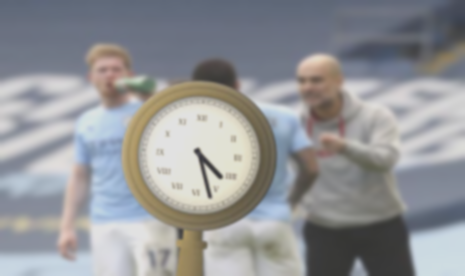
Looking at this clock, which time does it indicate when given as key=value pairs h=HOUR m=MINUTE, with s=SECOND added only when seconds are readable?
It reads h=4 m=27
